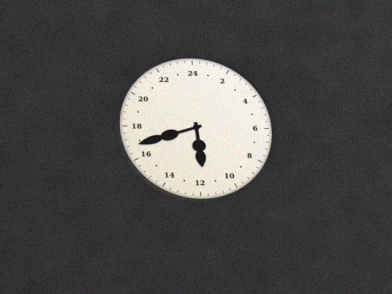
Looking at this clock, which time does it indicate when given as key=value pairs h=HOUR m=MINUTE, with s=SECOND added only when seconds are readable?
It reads h=11 m=42
